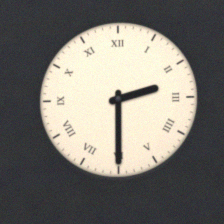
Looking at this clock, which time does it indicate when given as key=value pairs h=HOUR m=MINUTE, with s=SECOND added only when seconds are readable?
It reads h=2 m=30
